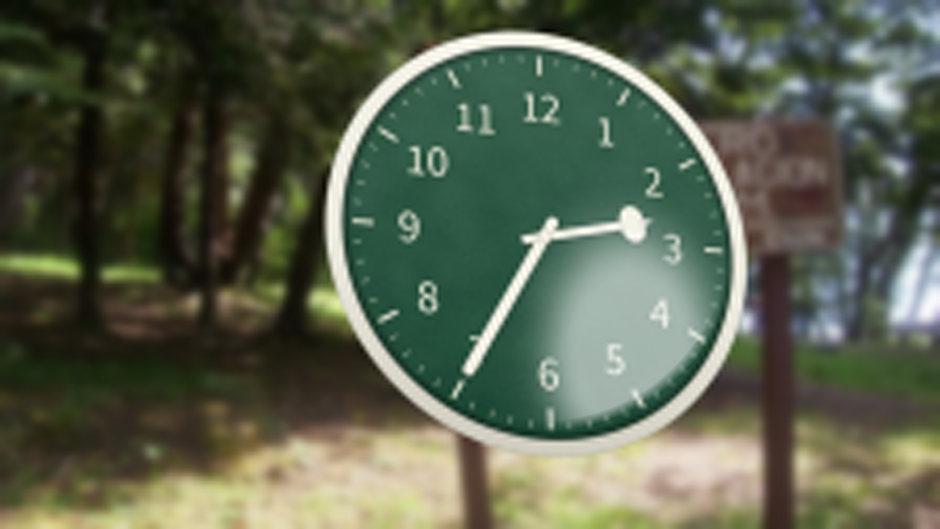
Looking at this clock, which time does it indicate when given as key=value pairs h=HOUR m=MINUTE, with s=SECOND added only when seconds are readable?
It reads h=2 m=35
